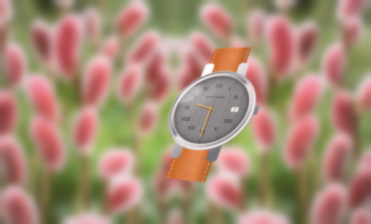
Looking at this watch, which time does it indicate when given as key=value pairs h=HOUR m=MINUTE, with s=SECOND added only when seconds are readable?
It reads h=9 m=30
